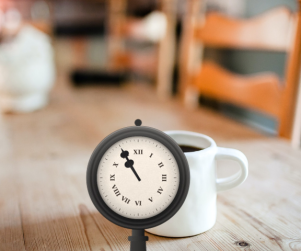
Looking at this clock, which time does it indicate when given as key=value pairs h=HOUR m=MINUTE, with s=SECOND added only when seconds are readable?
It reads h=10 m=55
